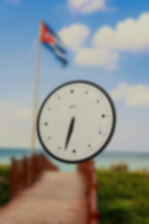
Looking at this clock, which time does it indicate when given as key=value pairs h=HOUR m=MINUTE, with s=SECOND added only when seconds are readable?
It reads h=6 m=33
